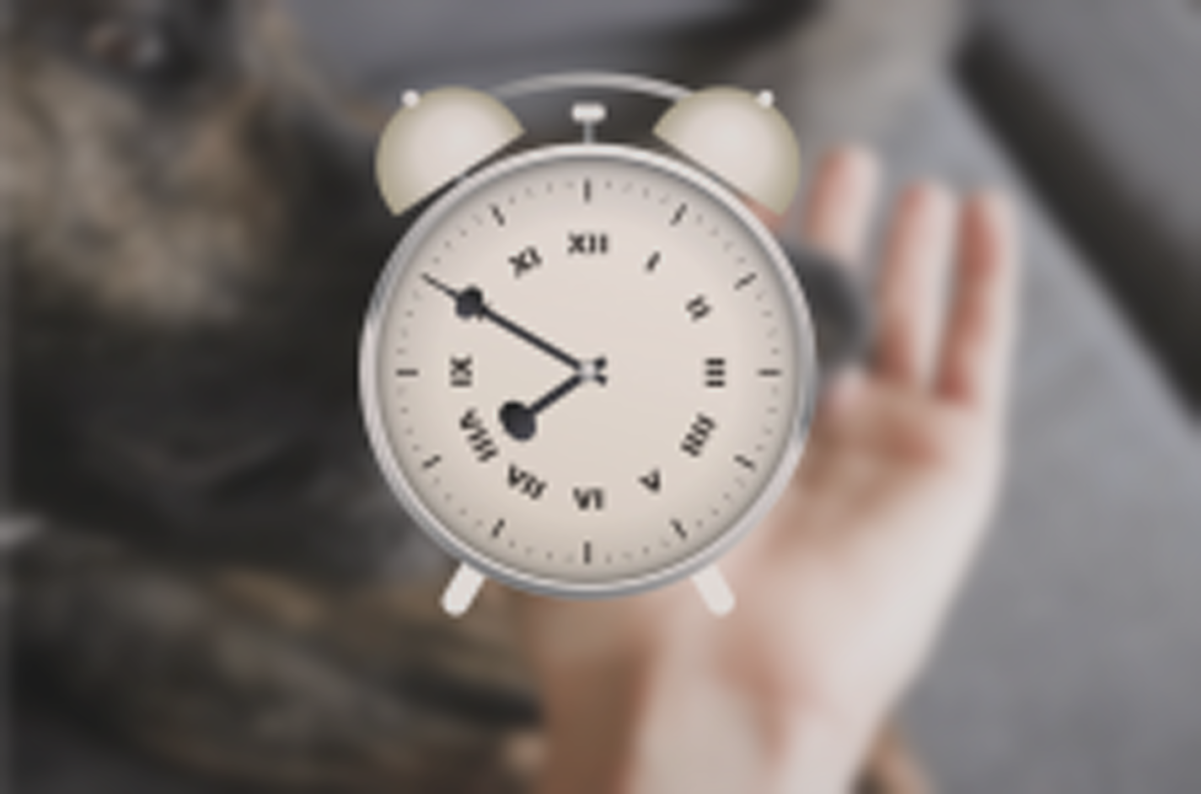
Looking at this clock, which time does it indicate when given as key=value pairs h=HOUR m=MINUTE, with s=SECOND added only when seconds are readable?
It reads h=7 m=50
